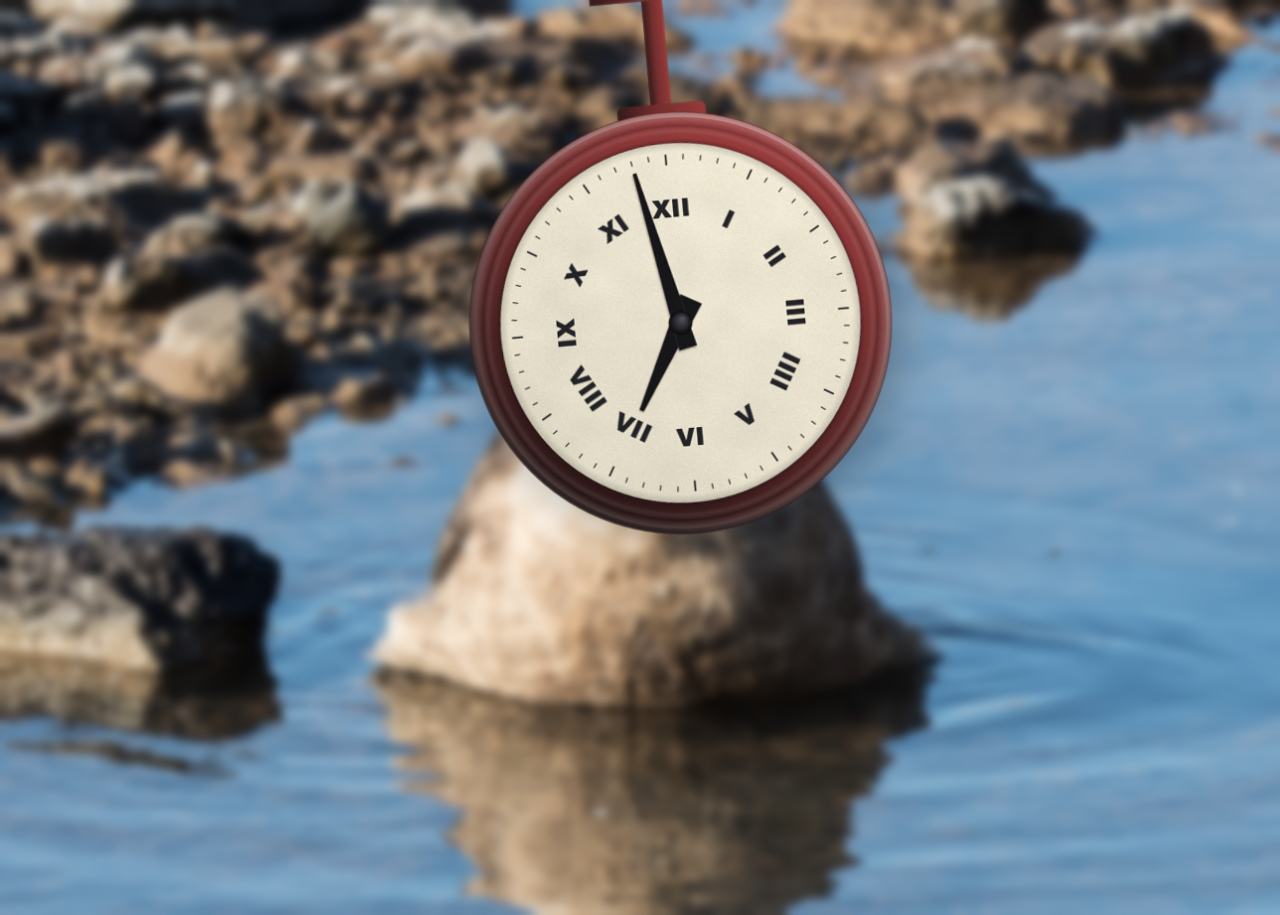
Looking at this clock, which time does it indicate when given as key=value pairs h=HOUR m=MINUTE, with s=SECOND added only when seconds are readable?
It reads h=6 m=58
